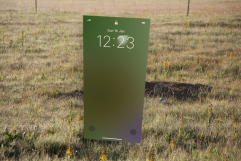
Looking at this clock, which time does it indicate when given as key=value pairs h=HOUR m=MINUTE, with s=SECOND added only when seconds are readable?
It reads h=12 m=23
